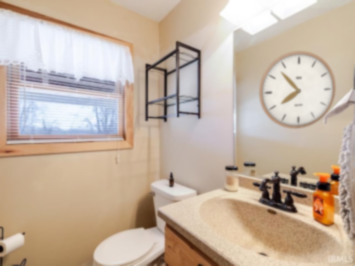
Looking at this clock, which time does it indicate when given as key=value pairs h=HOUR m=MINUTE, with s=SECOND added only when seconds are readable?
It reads h=7 m=53
